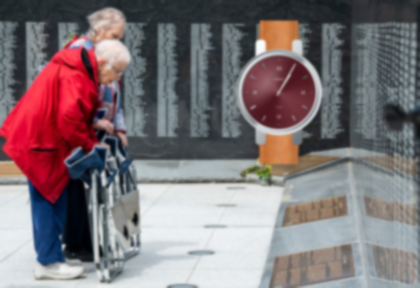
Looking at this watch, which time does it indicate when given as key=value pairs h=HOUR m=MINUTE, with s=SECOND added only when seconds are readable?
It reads h=1 m=5
